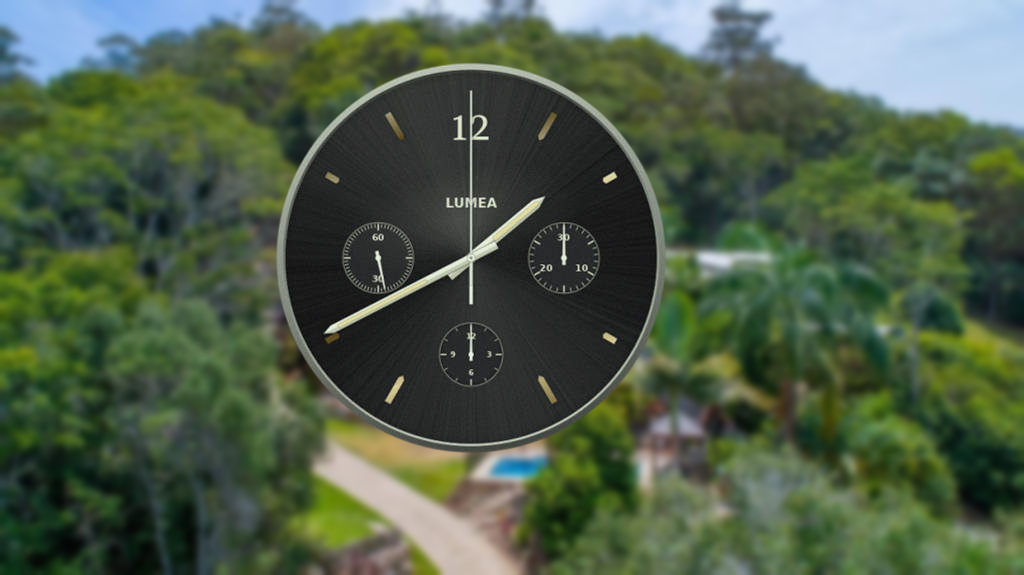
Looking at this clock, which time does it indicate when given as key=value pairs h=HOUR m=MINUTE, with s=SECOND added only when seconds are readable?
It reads h=1 m=40 s=28
